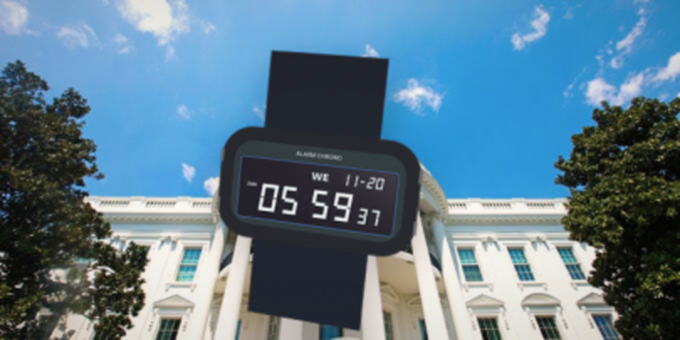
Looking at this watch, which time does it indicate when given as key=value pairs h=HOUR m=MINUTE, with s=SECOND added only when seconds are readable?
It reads h=5 m=59 s=37
